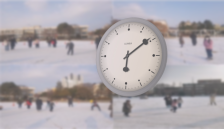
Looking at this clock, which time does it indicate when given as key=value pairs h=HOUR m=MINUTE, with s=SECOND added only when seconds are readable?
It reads h=6 m=9
